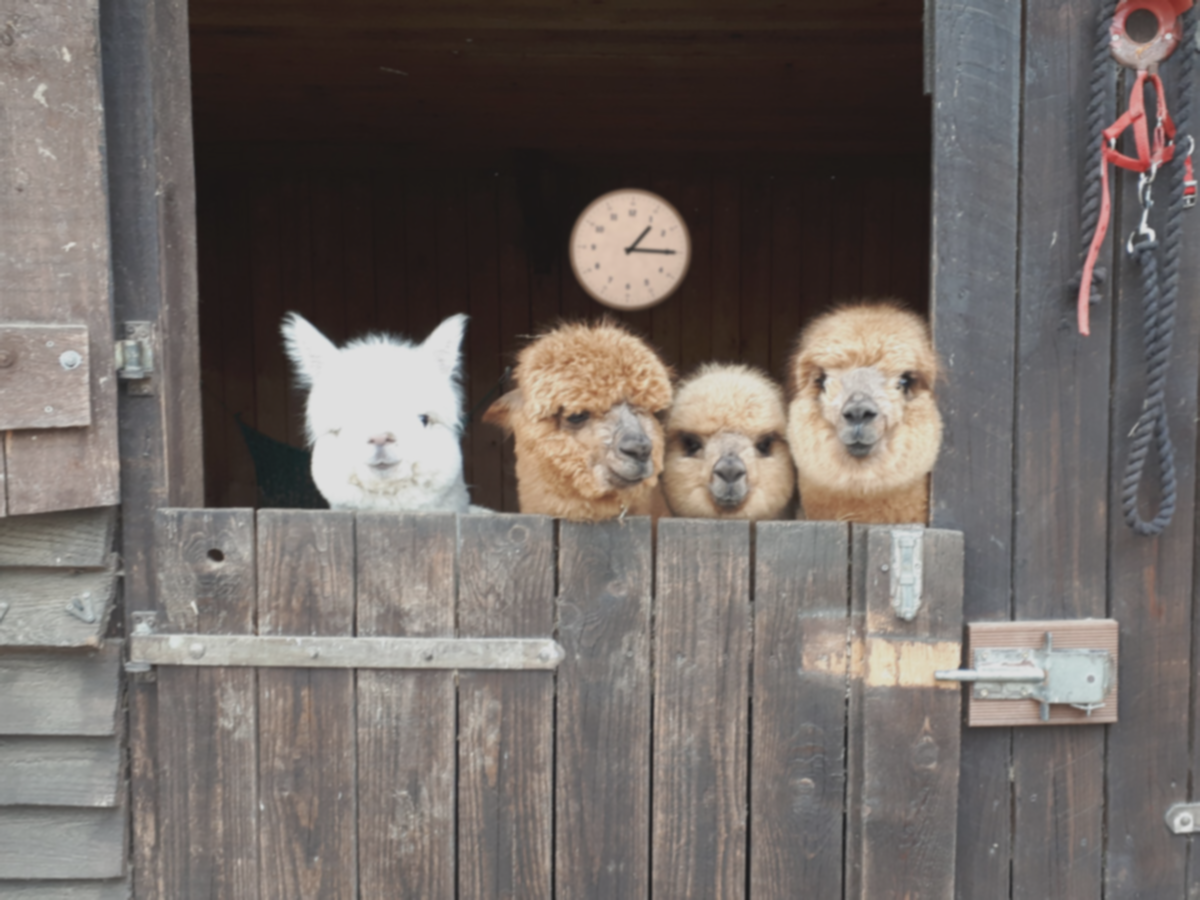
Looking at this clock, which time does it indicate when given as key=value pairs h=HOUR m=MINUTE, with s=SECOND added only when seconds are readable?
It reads h=1 m=15
